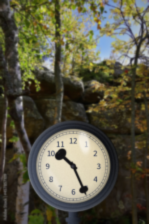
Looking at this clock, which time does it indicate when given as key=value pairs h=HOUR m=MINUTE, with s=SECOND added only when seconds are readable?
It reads h=10 m=26
